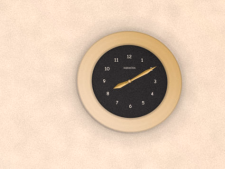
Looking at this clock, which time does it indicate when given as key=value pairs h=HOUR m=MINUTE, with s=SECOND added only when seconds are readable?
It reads h=8 m=10
